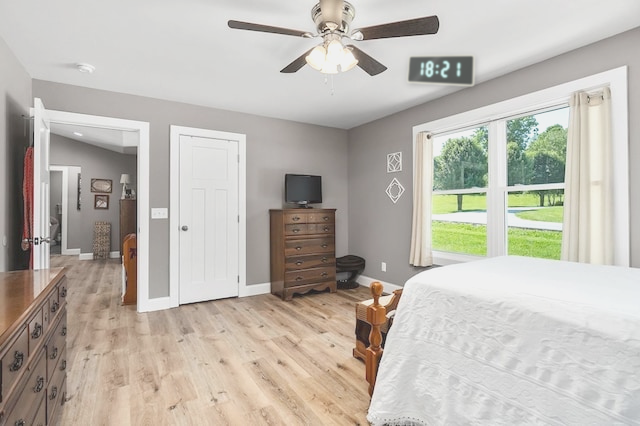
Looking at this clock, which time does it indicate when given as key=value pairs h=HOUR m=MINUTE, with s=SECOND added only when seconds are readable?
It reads h=18 m=21
